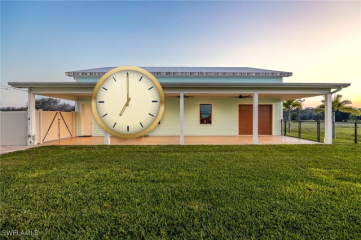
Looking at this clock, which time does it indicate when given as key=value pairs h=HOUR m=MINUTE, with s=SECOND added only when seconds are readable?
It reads h=7 m=0
